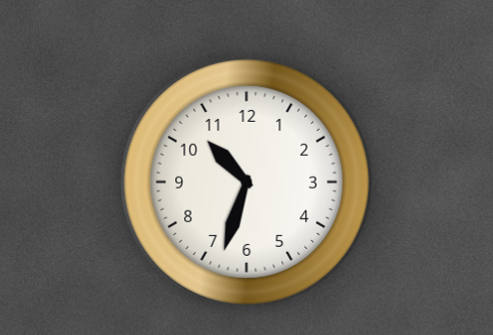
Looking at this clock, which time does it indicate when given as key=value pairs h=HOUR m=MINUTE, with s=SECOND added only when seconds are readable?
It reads h=10 m=33
